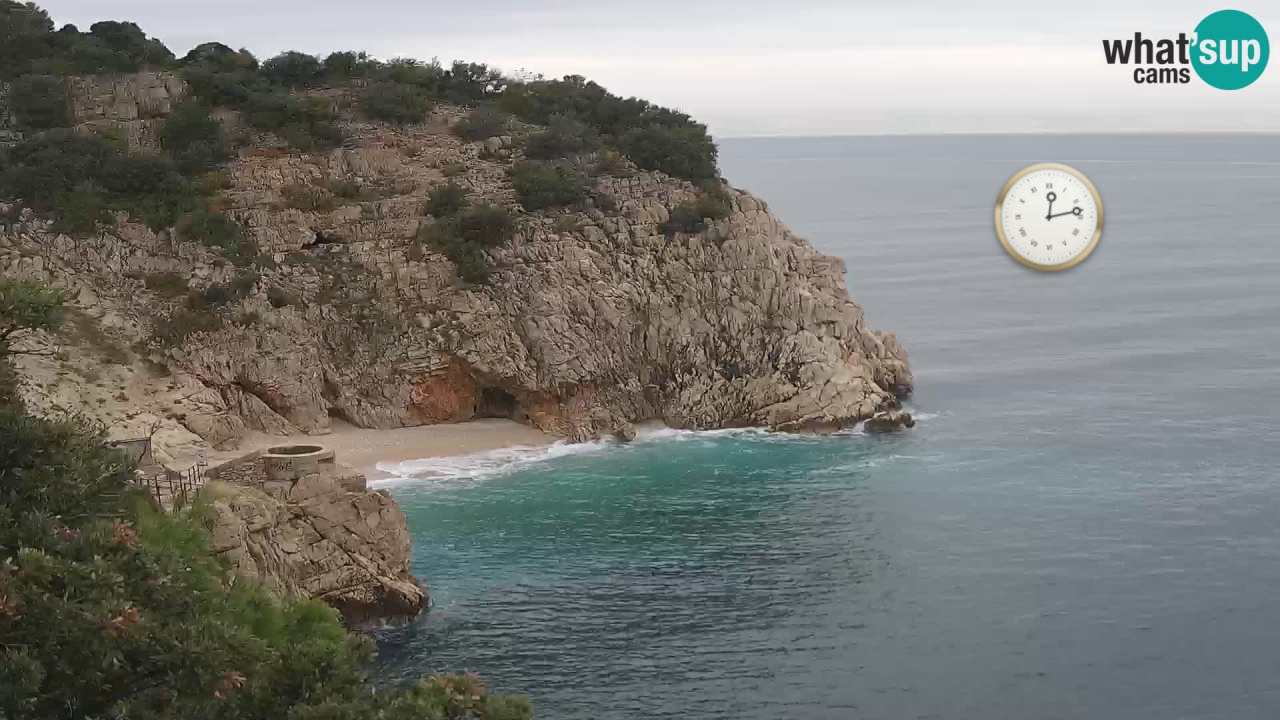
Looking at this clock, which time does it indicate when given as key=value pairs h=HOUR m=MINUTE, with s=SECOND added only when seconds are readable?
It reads h=12 m=13
